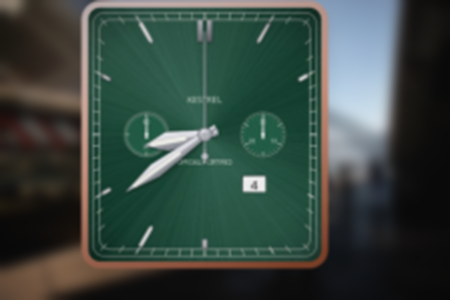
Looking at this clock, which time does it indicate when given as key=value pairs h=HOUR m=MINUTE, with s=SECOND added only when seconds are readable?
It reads h=8 m=39
